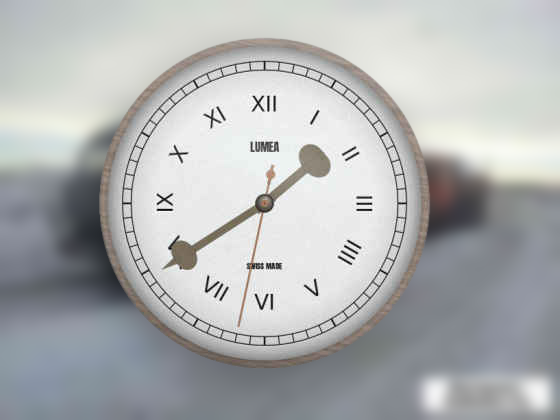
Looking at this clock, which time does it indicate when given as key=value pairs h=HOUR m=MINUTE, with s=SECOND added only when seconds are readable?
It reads h=1 m=39 s=32
